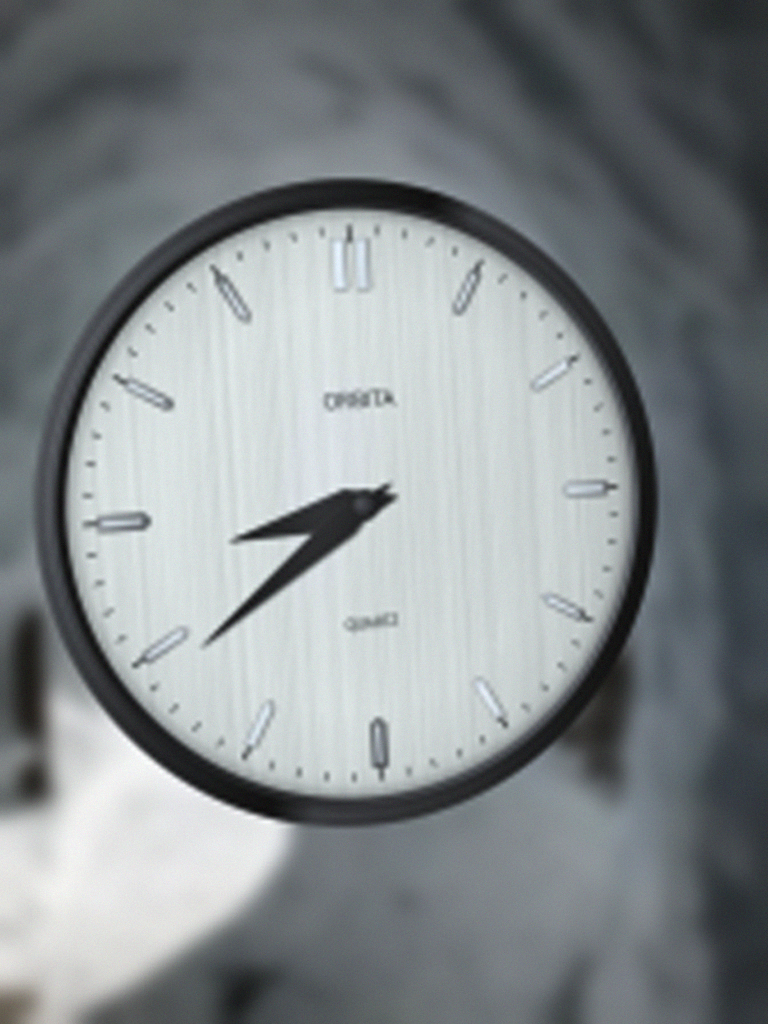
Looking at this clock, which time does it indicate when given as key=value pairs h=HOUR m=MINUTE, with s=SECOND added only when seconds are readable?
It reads h=8 m=39
